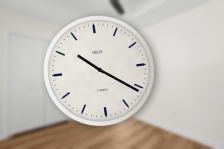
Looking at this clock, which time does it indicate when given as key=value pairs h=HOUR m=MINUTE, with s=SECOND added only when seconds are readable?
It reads h=10 m=21
